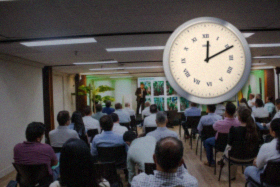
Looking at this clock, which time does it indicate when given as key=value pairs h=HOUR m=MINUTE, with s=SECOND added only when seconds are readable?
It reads h=12 m=11
